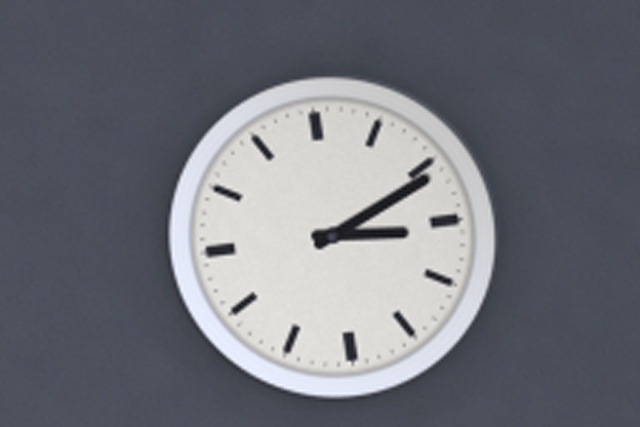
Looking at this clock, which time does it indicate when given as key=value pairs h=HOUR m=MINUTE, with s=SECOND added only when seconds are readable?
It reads h=3 m=11
